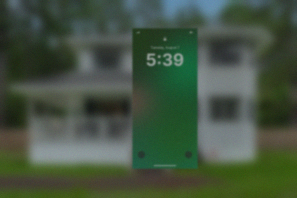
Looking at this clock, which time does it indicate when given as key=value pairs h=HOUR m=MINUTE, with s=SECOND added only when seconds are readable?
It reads h=5 m=39
